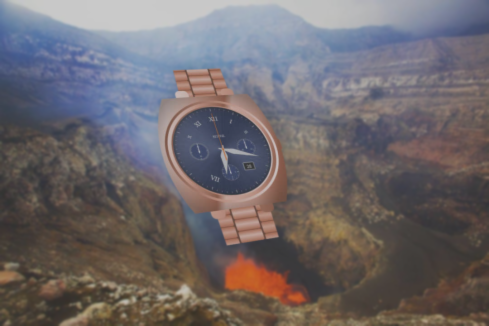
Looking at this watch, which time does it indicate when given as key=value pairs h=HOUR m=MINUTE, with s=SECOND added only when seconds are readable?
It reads h=6 m=18
